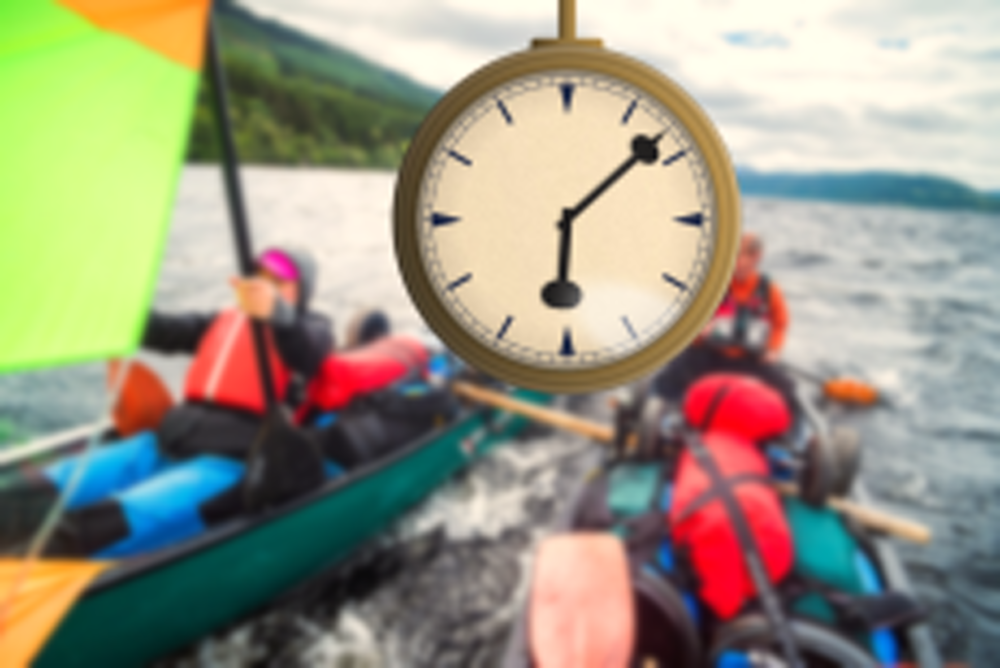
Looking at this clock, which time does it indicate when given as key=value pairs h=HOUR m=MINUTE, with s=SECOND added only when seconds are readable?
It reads h=6 m=8
